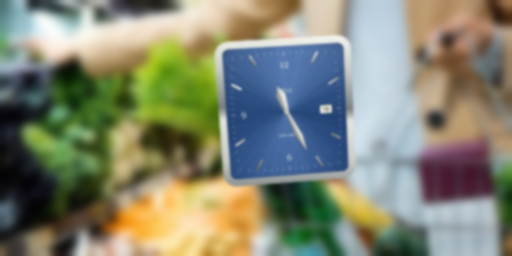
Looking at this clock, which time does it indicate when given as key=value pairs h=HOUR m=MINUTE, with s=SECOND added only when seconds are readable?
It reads h=11 m=26
